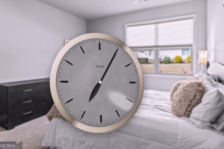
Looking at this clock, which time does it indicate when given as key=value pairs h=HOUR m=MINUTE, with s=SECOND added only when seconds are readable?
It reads h=7 m=5
